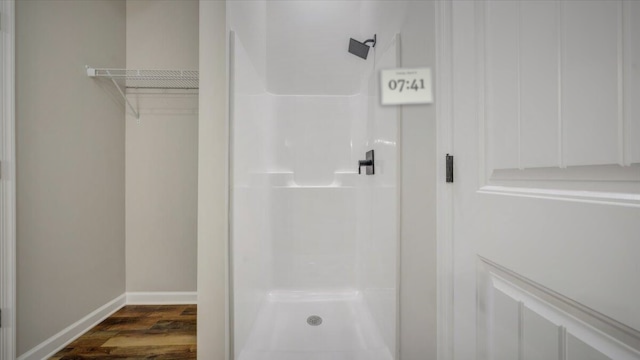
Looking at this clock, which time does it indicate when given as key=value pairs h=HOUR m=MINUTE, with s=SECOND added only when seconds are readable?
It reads h=7 m=41
